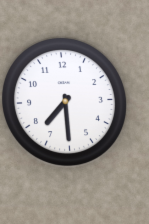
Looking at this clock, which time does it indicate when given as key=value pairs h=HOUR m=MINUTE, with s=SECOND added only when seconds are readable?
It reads h=7 m=30
